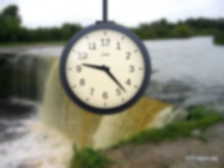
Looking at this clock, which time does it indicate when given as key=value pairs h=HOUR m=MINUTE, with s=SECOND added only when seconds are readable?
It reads h=9 m=23
